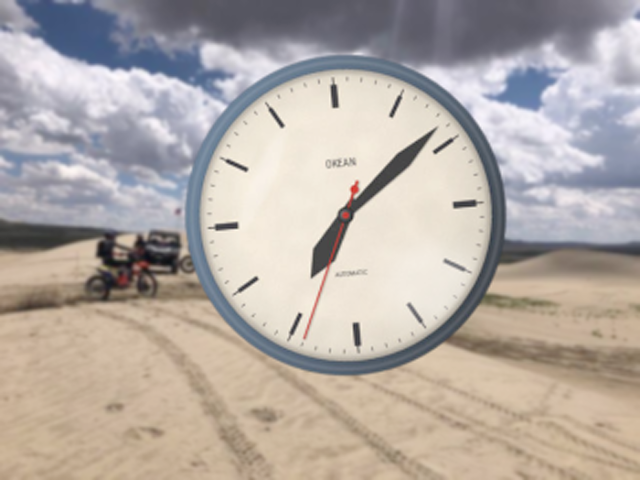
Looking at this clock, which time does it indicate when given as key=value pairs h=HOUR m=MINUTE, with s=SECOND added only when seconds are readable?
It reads h=7 m=8 s=34
